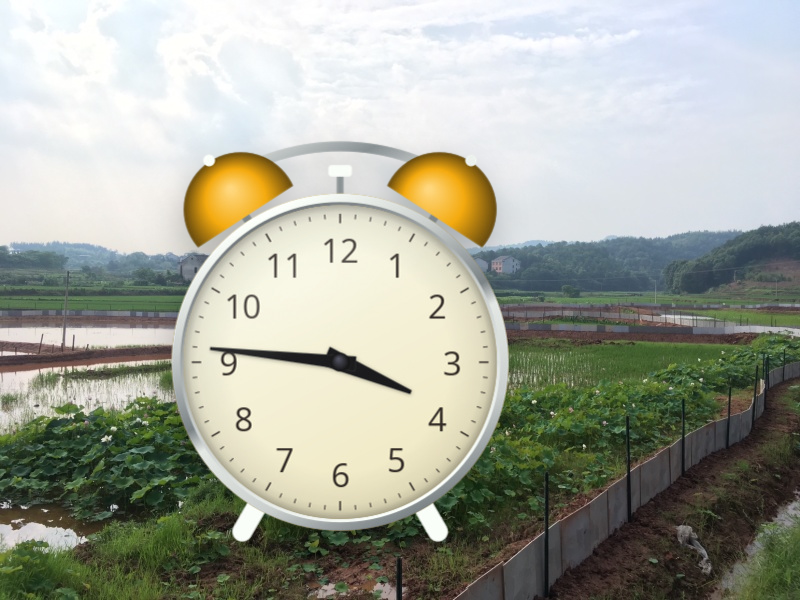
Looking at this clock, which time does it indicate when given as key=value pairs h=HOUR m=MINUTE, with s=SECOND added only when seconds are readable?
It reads h=3 m=46
